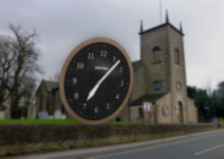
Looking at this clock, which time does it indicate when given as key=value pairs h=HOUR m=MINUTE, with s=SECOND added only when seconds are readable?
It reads h=7 m=7
